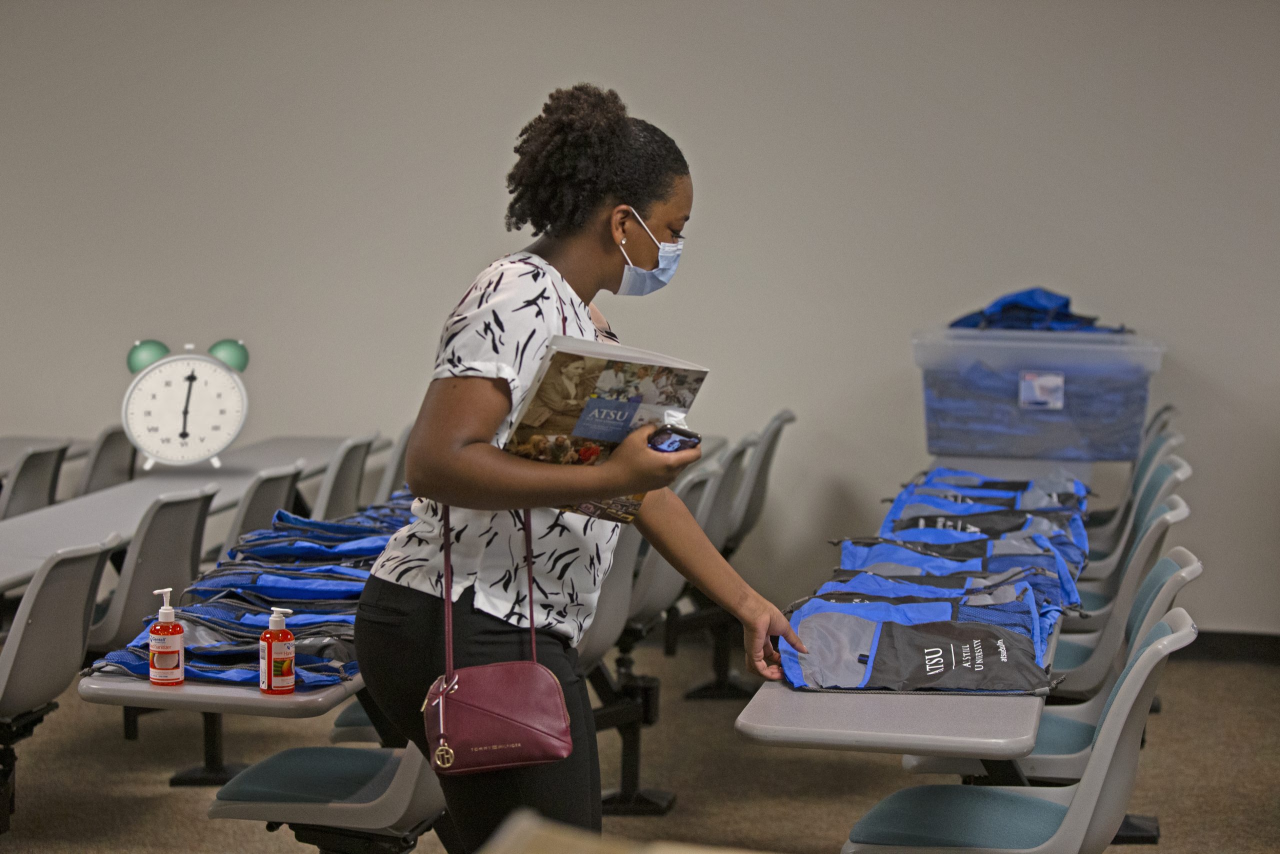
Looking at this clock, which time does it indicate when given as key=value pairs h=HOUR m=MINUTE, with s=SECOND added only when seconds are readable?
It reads h=6 m=1
